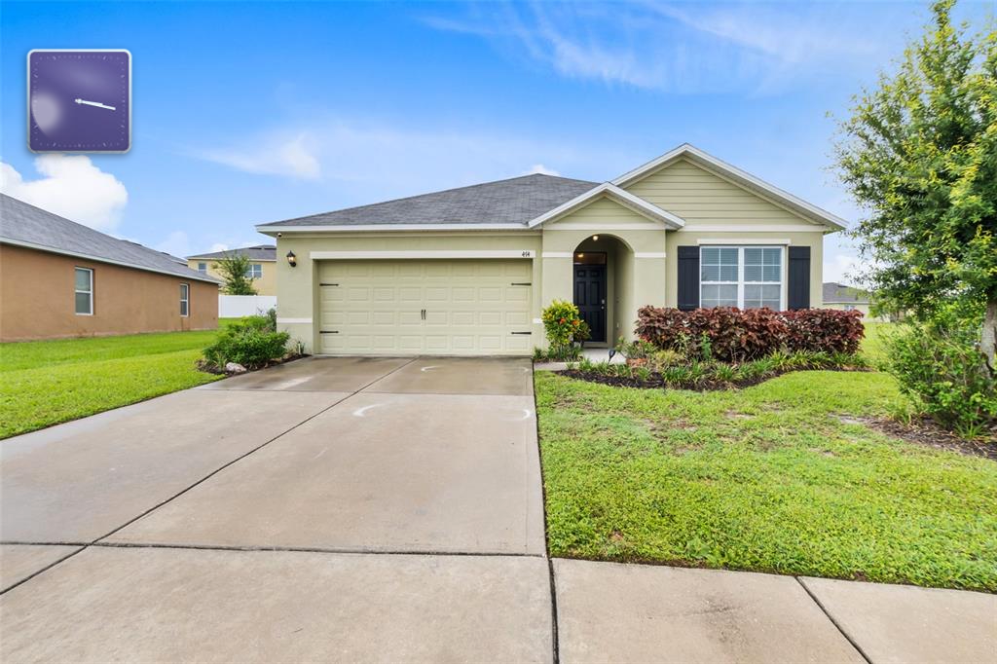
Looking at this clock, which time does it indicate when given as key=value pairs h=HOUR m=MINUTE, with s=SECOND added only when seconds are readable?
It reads h=3 m=17
